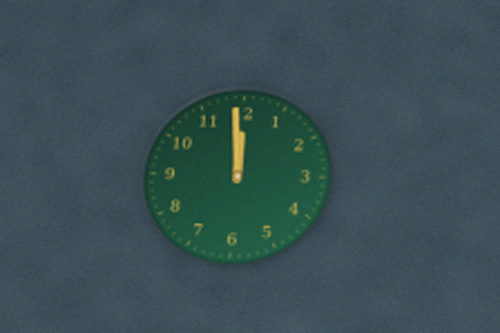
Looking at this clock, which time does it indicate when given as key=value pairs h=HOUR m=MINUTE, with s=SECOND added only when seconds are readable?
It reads h=11 m=59
